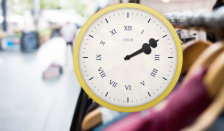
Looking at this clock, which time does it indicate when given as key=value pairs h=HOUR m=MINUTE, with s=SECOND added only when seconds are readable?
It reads h=2 m=10
